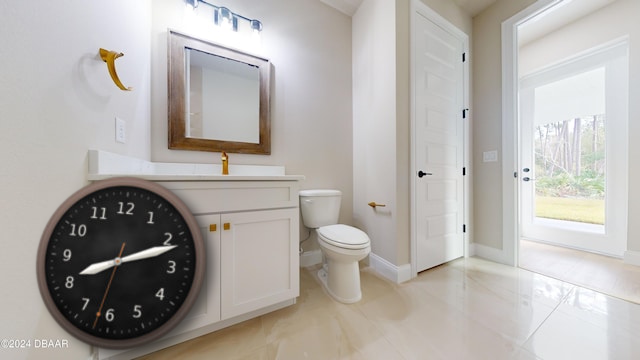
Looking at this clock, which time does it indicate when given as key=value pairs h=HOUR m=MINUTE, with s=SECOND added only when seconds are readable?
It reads h=8 m=11 s=32
